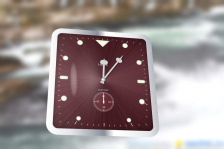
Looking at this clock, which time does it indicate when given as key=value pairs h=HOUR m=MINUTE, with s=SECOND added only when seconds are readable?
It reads h=12 m=6
